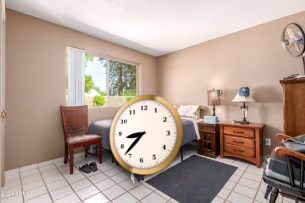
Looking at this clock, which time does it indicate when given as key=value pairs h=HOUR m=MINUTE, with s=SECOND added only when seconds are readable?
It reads h=8 m=37
